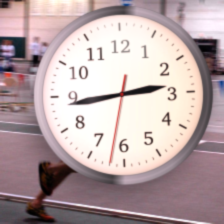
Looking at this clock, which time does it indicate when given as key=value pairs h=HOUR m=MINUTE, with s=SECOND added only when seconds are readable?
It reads h=2 m=43 s=32
